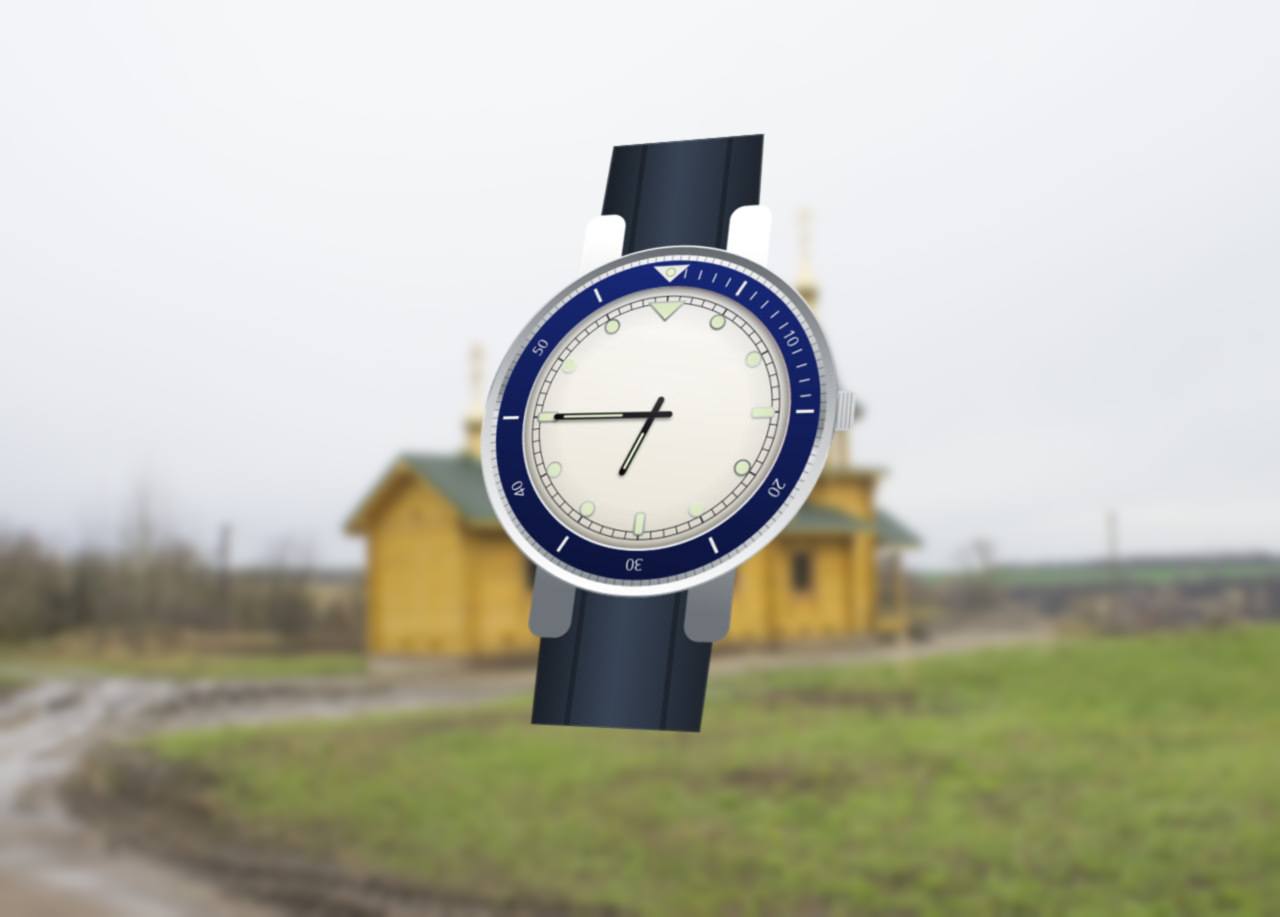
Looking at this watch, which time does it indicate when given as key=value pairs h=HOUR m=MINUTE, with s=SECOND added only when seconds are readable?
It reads h=6 m=45
